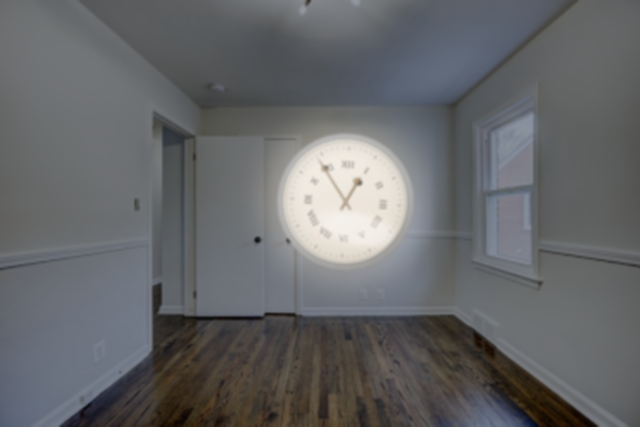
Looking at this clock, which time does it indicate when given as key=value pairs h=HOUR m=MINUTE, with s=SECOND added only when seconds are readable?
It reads h=12 m=54
